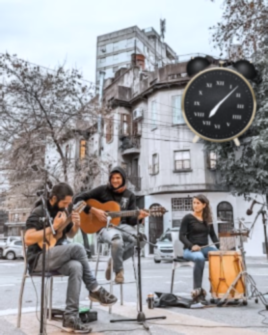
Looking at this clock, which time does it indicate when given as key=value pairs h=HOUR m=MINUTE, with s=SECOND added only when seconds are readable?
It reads h=7 m=7
